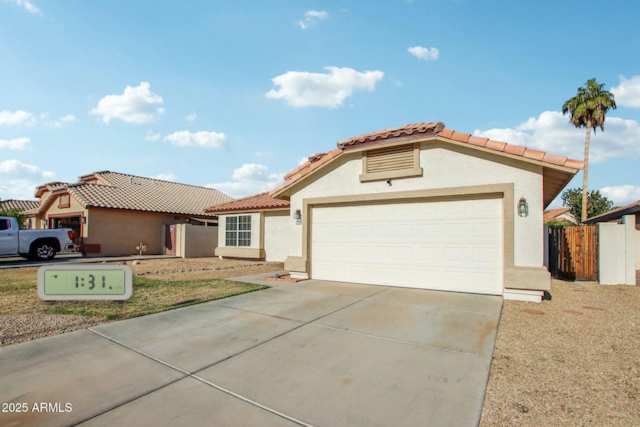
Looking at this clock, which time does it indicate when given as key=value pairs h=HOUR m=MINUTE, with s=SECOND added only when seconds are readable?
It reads h=1 m=31
